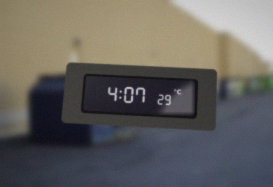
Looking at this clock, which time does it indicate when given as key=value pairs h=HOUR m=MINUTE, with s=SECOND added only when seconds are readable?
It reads h=4 m=7
